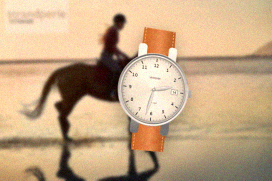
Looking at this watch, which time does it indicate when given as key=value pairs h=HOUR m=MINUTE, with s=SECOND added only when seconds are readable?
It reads h=2 m=32
